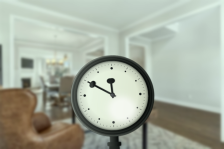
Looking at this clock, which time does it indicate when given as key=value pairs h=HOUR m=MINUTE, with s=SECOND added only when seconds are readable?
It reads h=11 m=50
